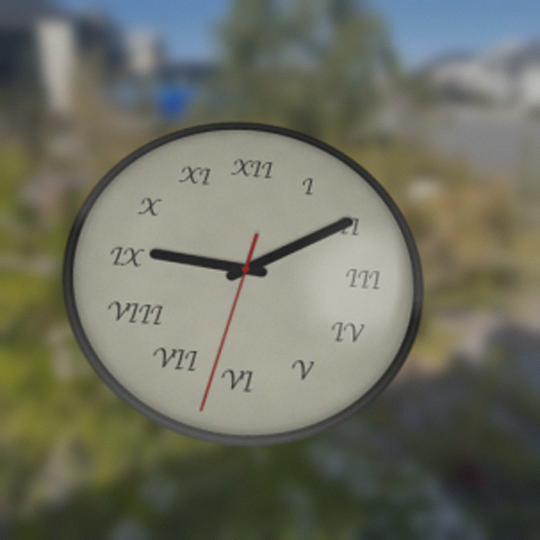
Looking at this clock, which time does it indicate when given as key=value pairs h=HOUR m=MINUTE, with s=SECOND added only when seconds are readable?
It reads h=9 m=9 s=32
